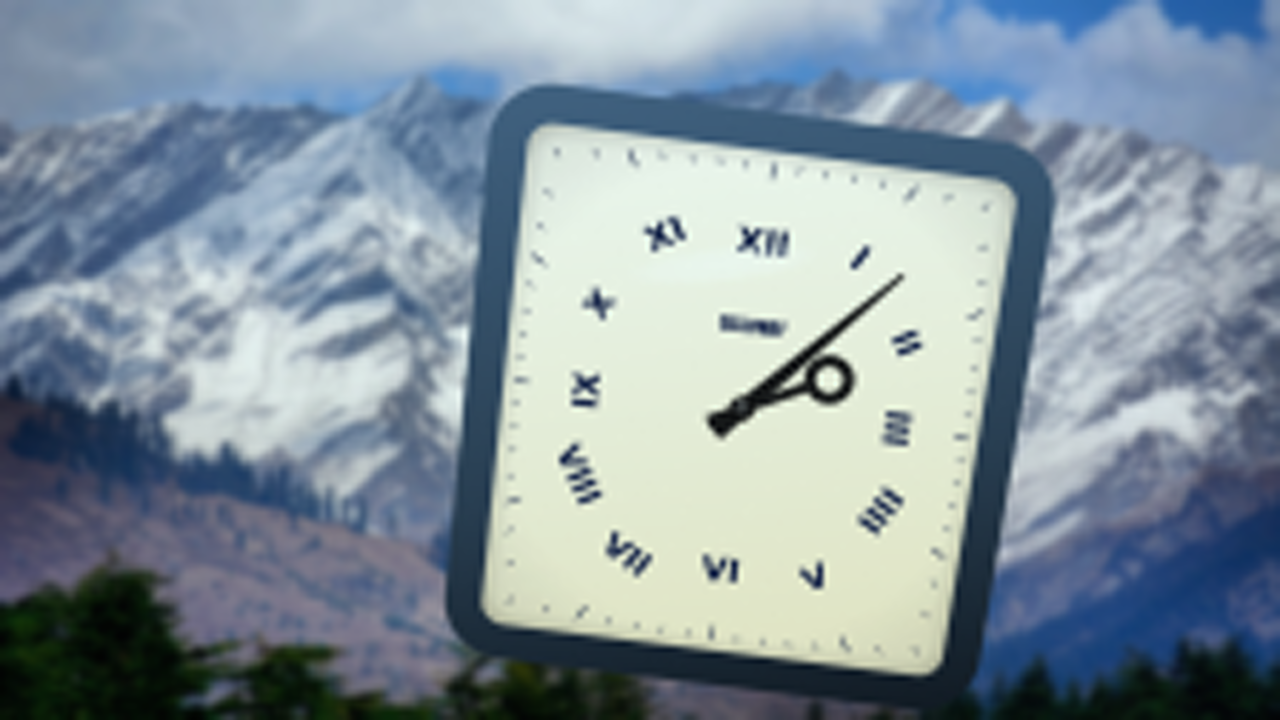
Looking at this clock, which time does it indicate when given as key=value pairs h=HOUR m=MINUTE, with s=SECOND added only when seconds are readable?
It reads h=2 m=7
